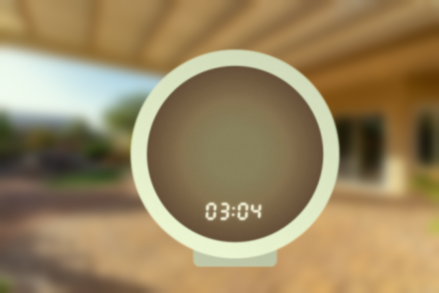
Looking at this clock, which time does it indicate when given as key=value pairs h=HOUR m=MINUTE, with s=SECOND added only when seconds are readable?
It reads h=3 m=4
